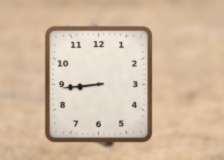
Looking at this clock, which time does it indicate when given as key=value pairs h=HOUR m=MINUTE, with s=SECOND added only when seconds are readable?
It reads h=8 m=44
